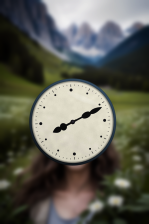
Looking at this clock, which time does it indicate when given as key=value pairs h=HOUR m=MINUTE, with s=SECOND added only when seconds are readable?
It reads h=8 m=11
